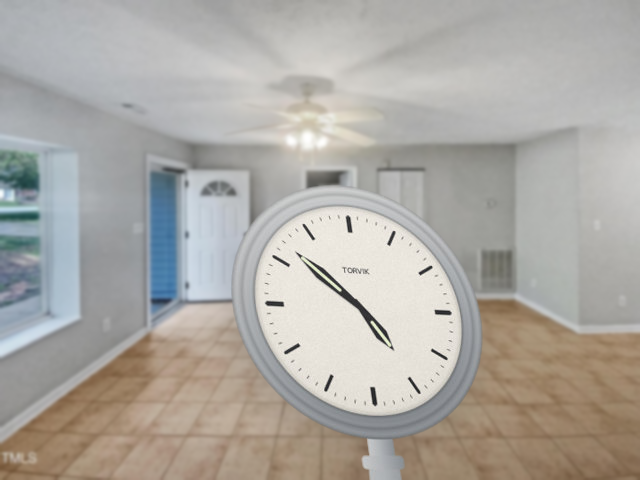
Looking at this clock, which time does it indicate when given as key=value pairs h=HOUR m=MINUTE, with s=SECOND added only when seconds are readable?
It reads h=4 m=52
